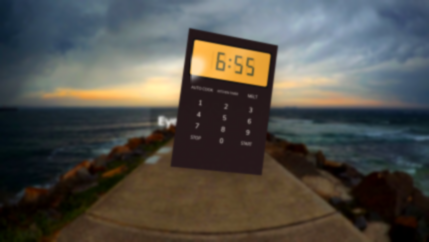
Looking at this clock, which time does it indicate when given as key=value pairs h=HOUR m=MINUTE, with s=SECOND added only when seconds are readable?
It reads h=6 m=55
